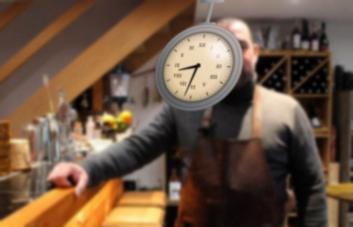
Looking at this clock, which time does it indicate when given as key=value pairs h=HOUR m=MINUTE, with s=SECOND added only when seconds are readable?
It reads h=8 m=32
